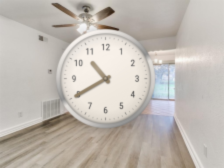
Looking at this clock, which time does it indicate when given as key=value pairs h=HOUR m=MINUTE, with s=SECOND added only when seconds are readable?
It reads h=10 m=40
